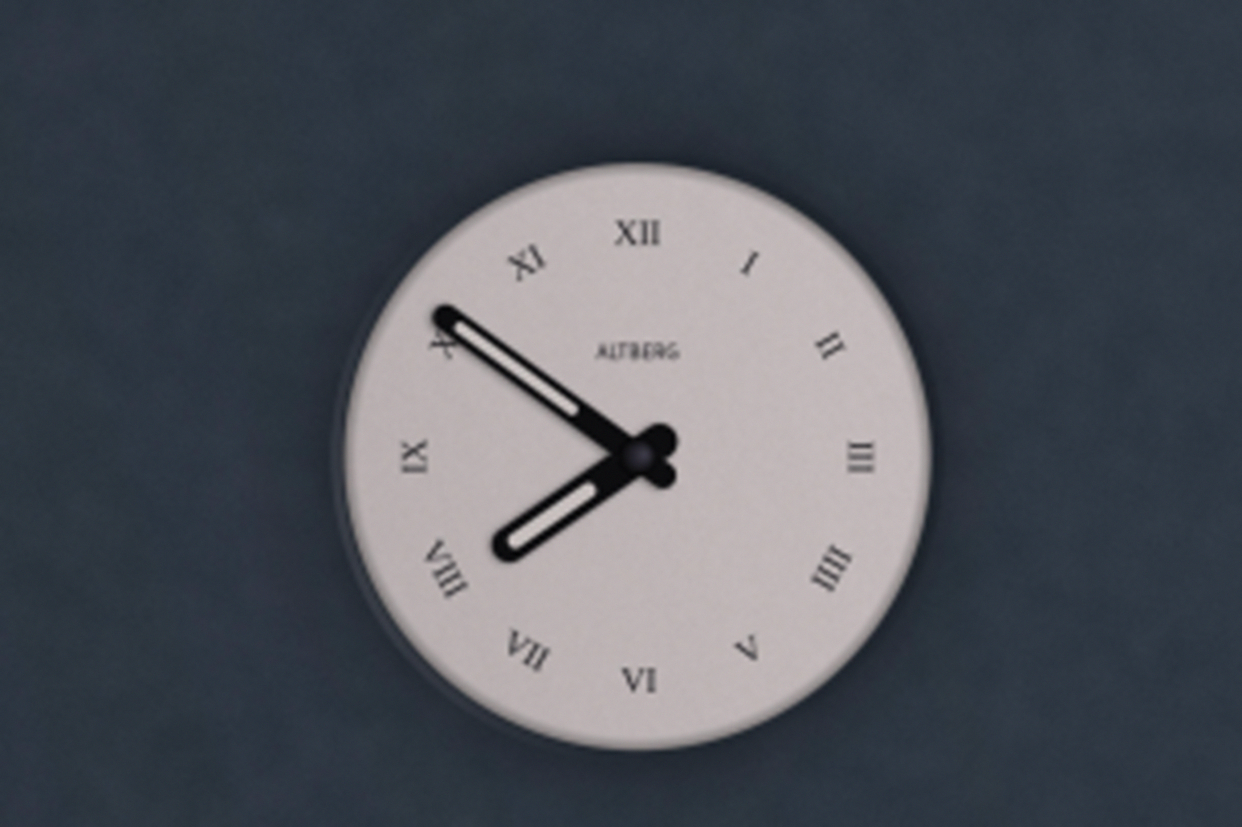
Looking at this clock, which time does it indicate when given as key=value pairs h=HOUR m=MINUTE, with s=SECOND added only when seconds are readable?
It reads h=7 m=51
